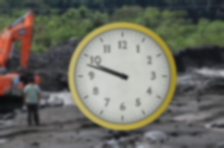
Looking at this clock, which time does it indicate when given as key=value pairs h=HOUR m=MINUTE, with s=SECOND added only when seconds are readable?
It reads h=9 m=48
